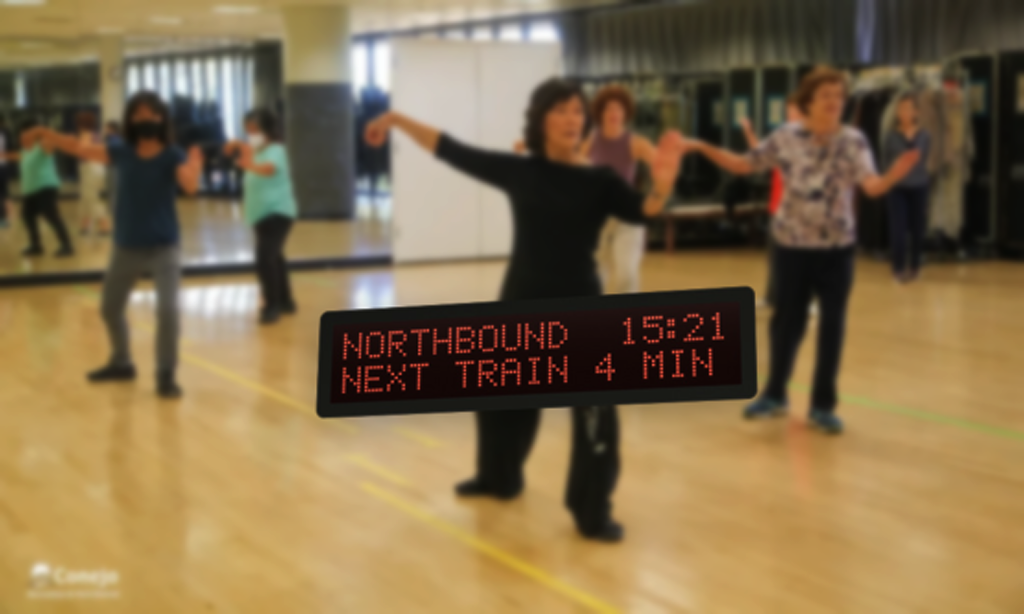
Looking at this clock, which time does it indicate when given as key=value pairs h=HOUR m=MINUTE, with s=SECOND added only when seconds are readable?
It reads h=15 m=21
